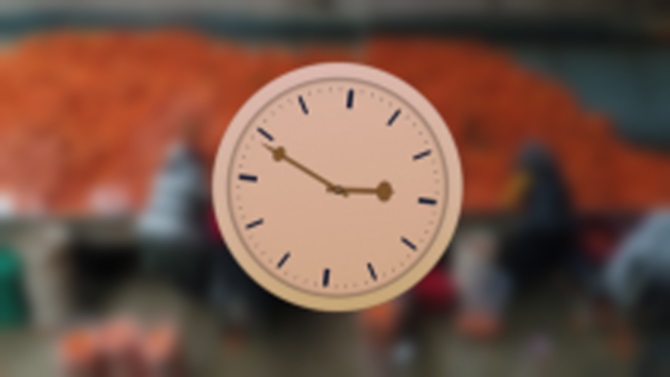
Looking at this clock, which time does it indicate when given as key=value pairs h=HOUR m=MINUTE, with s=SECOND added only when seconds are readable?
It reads h=2 m=49
